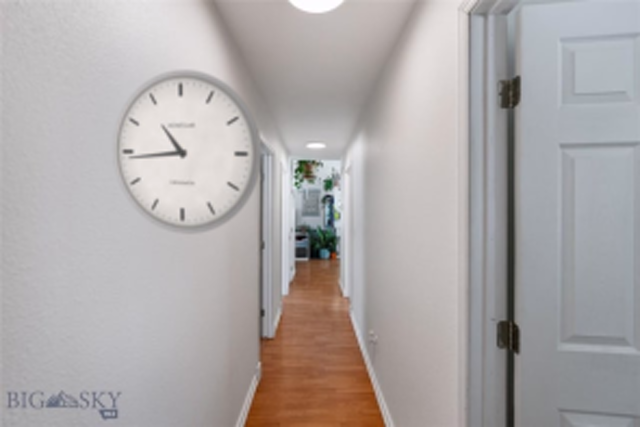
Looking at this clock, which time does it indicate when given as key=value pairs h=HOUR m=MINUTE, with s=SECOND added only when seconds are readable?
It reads h=10 m=44
